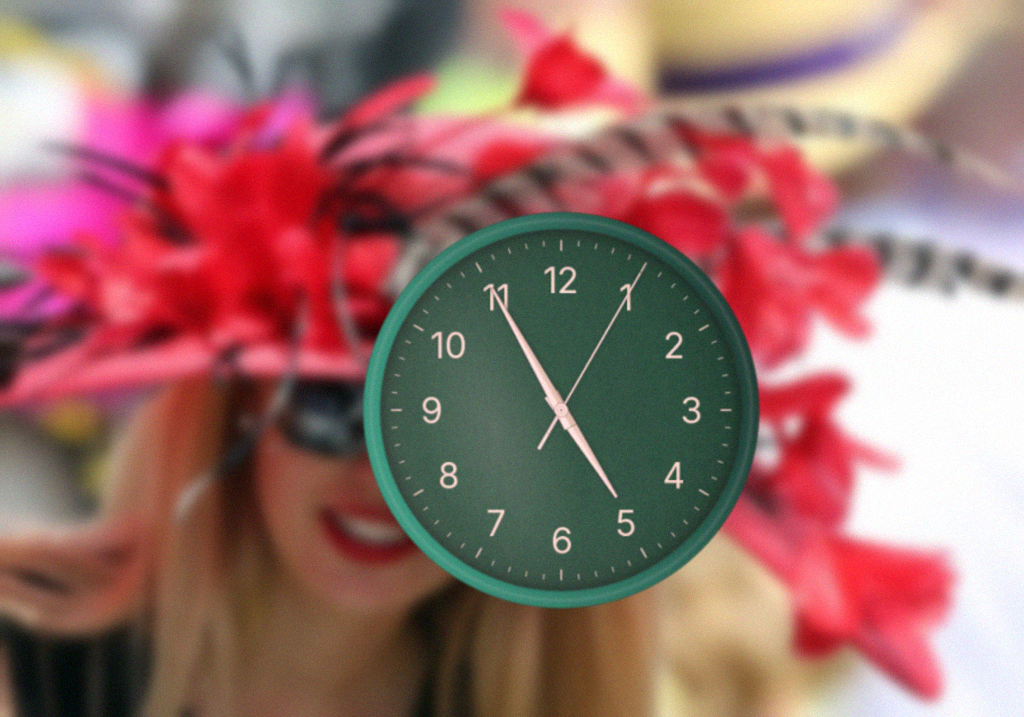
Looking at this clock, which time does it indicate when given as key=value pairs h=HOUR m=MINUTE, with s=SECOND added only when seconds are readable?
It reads h=4 m=55 s=5
